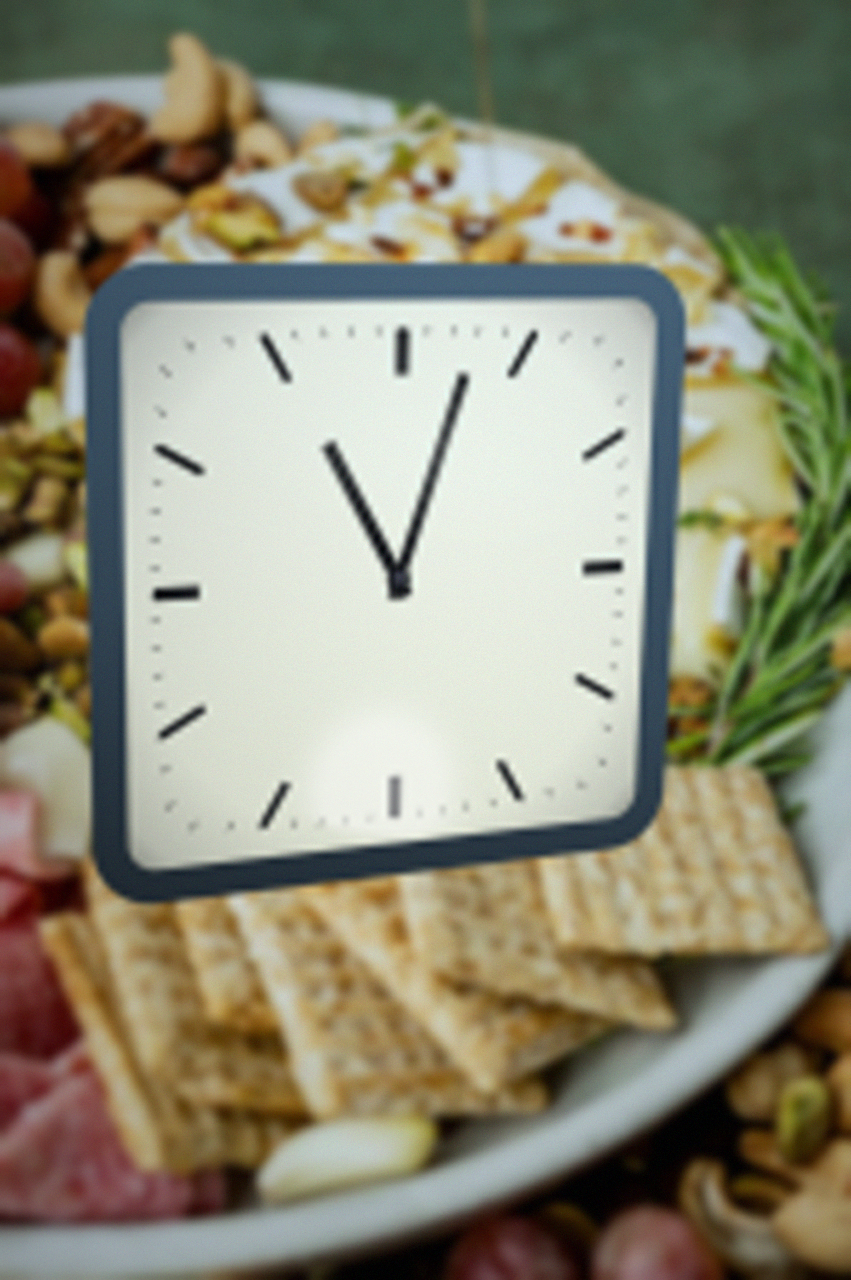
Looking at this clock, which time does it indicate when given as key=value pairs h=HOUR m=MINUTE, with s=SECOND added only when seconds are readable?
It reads h=11 m=3
